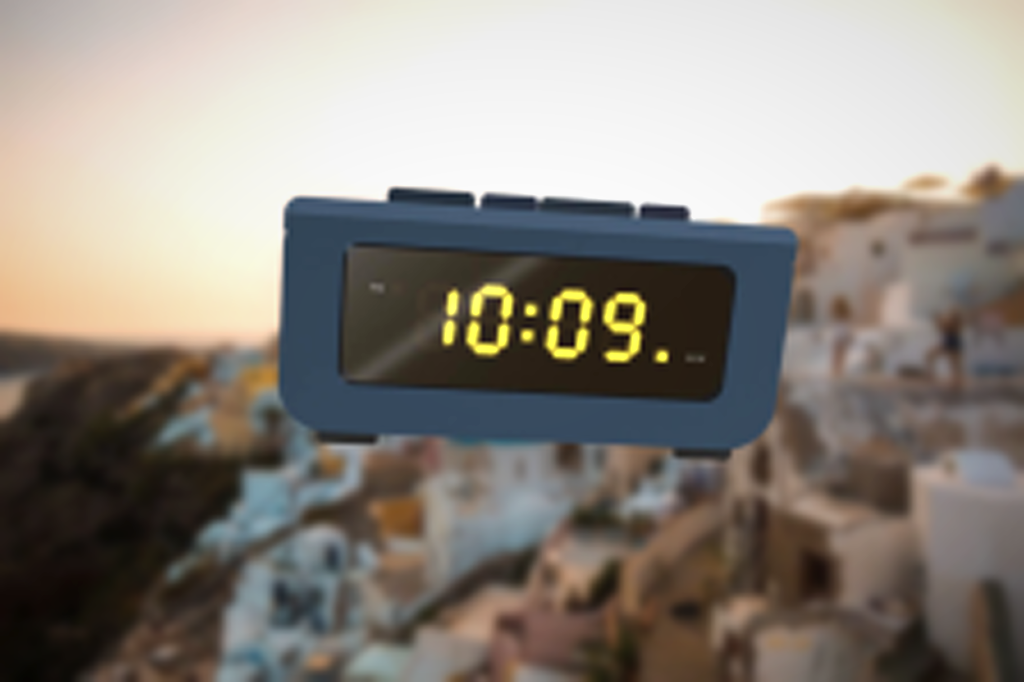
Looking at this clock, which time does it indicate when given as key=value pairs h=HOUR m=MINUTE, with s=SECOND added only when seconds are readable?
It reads h=10 m=9
